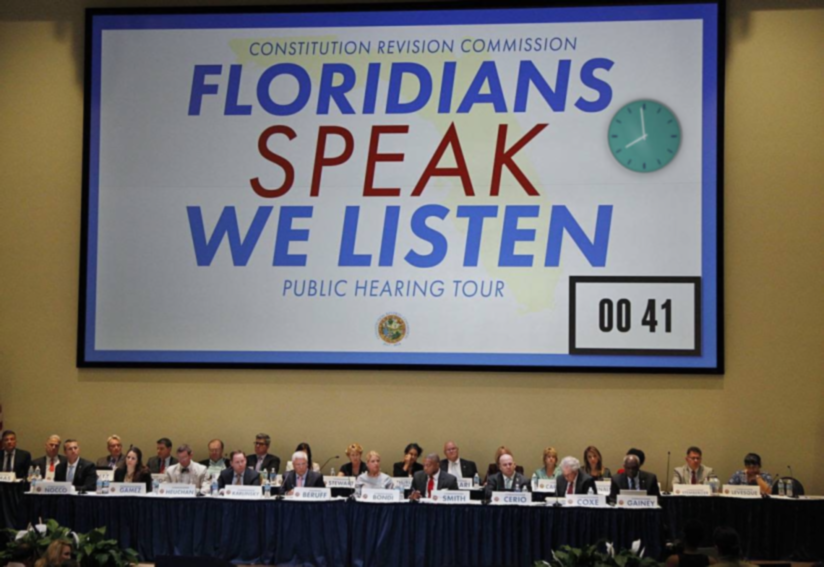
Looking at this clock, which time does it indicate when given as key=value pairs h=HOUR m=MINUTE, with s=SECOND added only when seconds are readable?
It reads h=7 m=59
